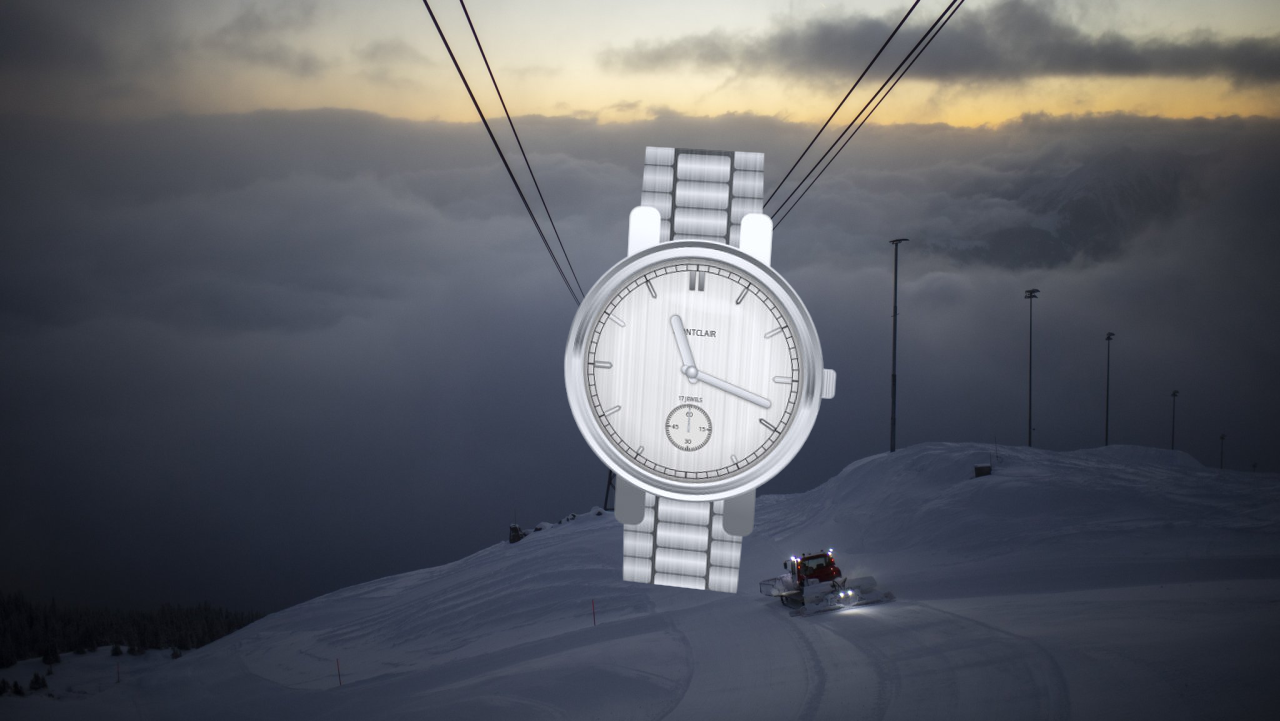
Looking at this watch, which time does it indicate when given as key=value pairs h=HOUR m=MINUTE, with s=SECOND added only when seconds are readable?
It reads h=11 m=18
